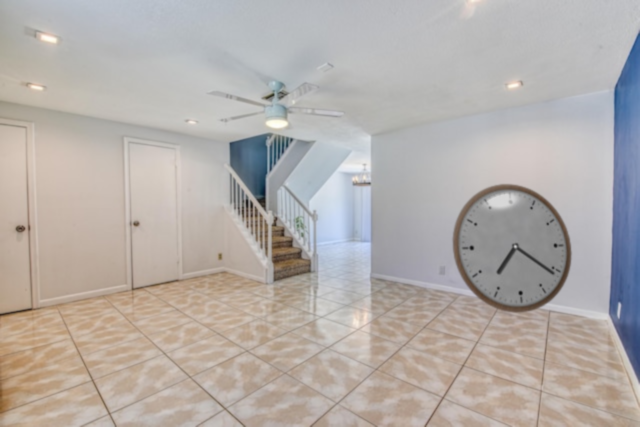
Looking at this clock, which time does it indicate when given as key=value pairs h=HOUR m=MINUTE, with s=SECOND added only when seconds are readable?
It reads h=7 m=21
